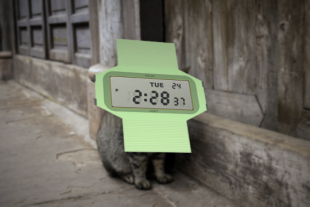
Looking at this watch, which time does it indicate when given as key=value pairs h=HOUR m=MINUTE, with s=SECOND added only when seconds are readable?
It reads h=2 m=28 s=37
